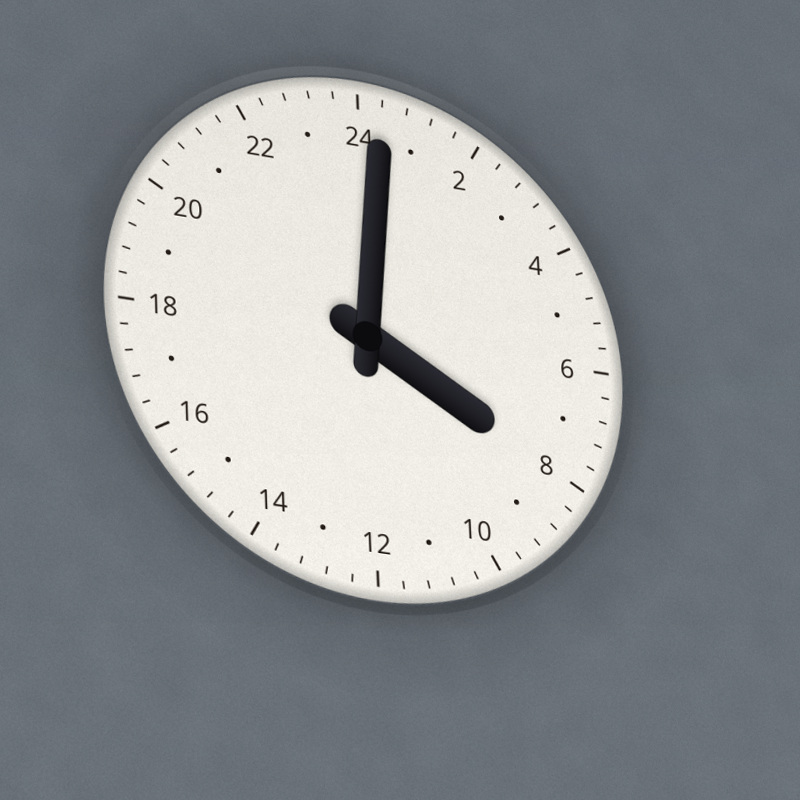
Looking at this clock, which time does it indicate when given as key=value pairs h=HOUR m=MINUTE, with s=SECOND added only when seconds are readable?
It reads h=8 m=1
